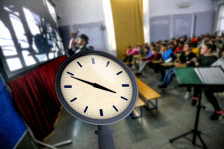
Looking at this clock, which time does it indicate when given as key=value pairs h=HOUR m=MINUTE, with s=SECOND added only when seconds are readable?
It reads h=3 m=49
